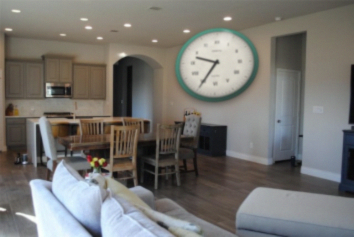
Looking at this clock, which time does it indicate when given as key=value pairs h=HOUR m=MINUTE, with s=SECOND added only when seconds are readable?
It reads h=9 m=35
